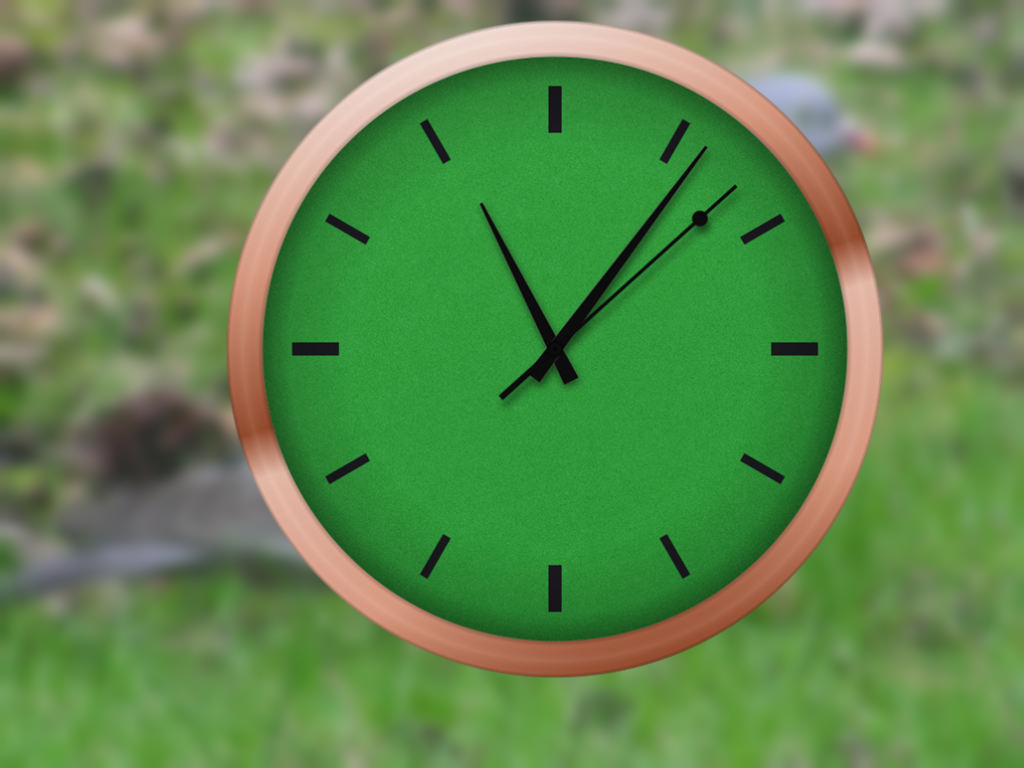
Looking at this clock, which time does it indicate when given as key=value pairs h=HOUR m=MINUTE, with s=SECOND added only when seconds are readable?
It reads h=11 m=6 s=8
